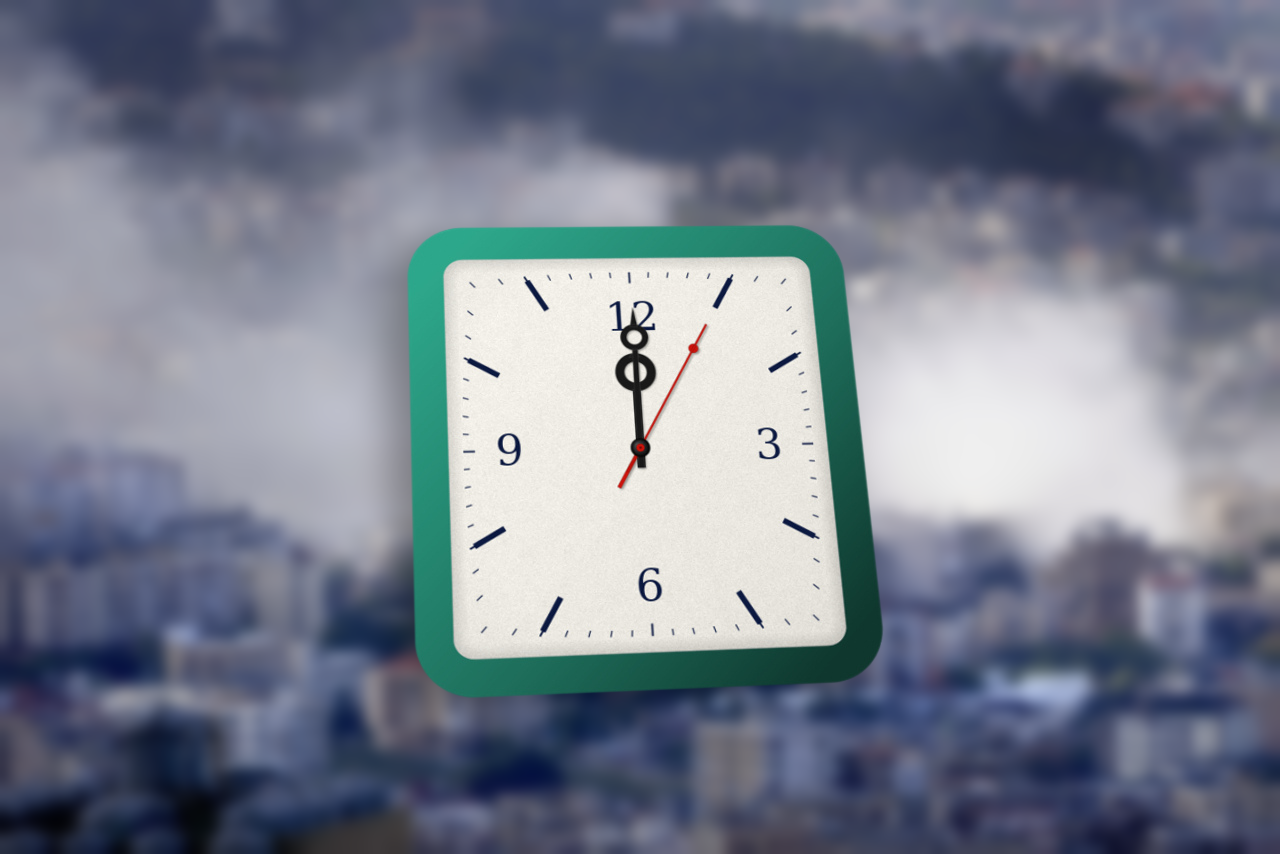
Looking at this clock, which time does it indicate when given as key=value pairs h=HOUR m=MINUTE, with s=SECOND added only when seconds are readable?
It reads h=12 m=0 s=5
